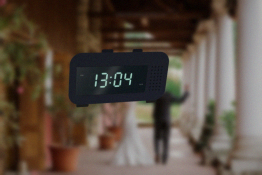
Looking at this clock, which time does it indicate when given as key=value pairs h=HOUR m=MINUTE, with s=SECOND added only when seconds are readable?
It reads h=13 m=4
